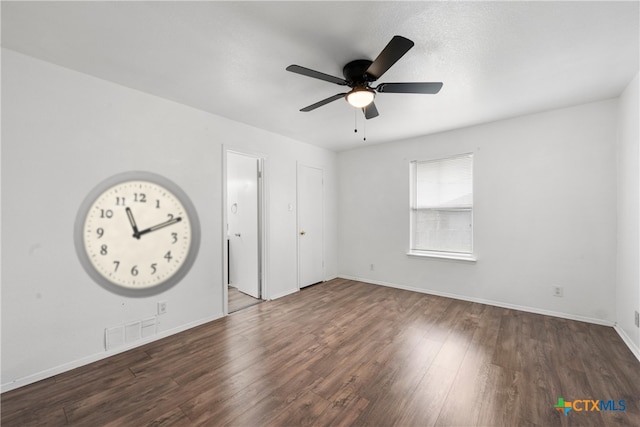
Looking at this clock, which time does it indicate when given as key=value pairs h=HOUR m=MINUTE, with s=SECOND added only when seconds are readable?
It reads h=11 m=11
